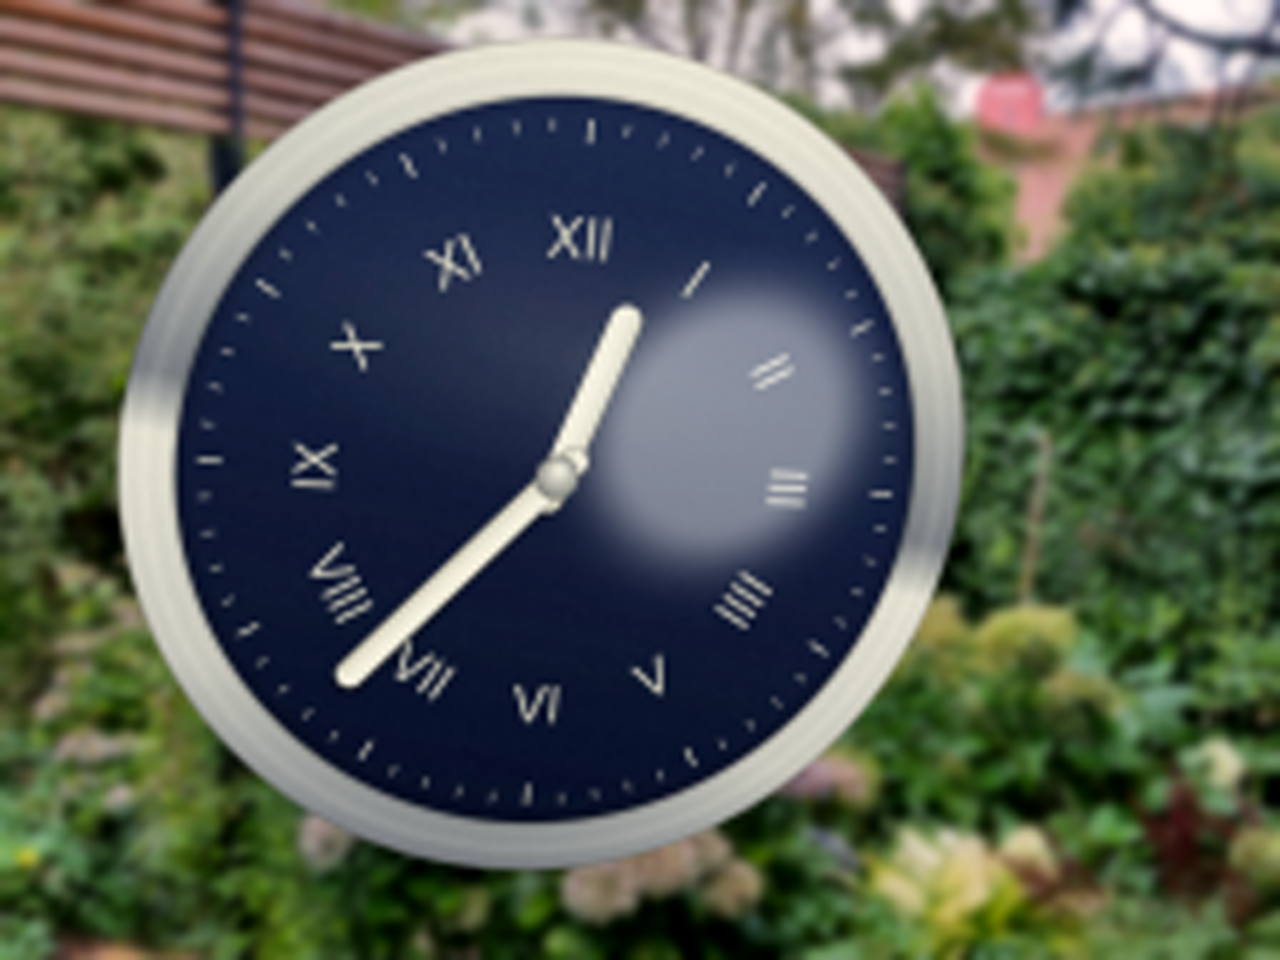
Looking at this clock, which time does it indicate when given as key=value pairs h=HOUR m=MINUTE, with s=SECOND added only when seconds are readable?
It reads h=12 m=37
